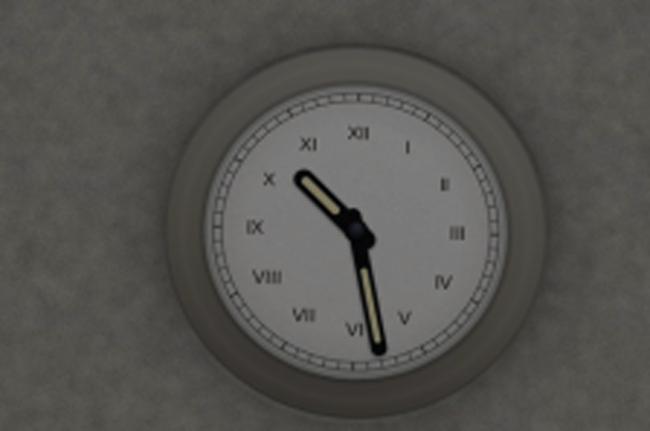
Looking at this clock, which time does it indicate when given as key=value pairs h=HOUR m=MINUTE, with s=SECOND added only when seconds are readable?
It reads h=10 m=28
